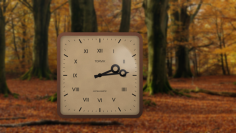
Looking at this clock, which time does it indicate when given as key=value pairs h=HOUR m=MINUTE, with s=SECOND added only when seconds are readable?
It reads h=2 m=14
